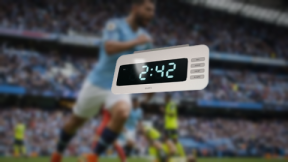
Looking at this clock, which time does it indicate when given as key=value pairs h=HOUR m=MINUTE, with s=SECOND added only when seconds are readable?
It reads h=2 m=42
